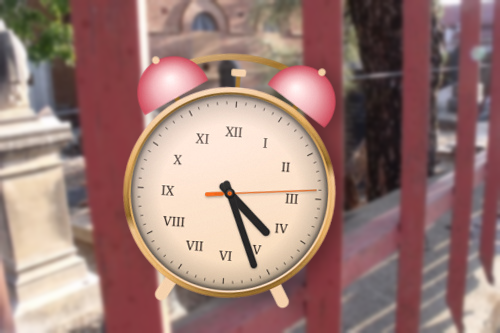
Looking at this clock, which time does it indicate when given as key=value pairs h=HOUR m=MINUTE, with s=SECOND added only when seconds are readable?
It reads h=4 m=26 s=14
